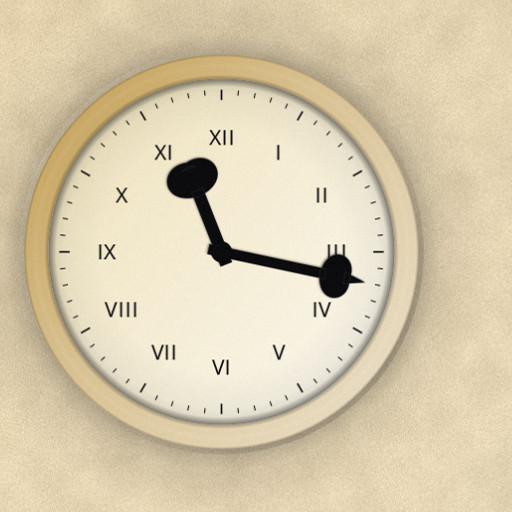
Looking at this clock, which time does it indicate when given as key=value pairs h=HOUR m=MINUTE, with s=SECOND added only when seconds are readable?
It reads h=11 m=17
